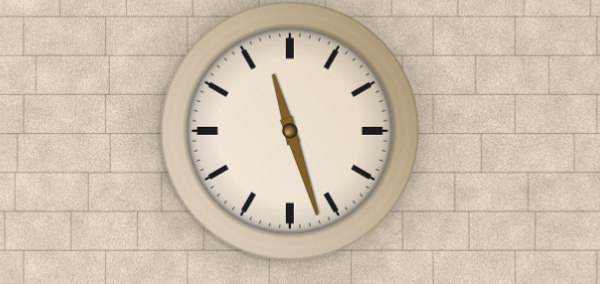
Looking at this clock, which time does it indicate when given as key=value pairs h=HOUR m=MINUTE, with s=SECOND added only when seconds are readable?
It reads h=11 m=27
